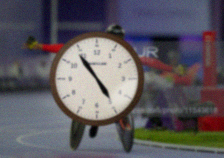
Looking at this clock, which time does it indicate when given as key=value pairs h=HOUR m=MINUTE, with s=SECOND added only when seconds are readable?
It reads h=4 m=54
